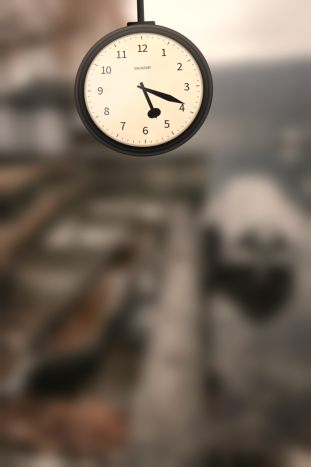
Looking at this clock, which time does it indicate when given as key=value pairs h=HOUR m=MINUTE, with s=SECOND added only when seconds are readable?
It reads h=5 m=19
